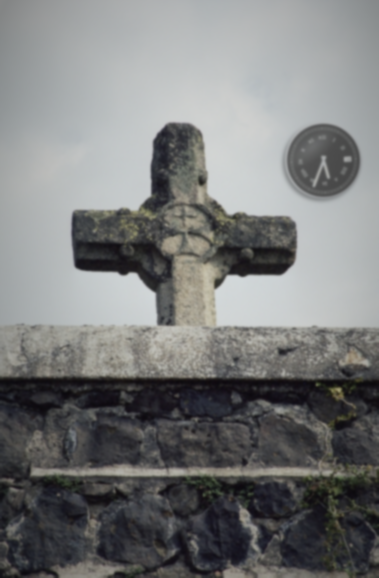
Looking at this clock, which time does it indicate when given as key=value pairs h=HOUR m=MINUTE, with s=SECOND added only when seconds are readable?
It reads h=5 m=34
